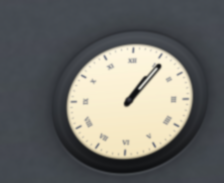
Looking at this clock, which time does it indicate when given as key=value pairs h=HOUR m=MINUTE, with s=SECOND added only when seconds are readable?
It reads h=1 m=6
